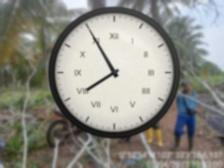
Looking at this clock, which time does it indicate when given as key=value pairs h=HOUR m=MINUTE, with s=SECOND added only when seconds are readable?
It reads h=7 m=55
